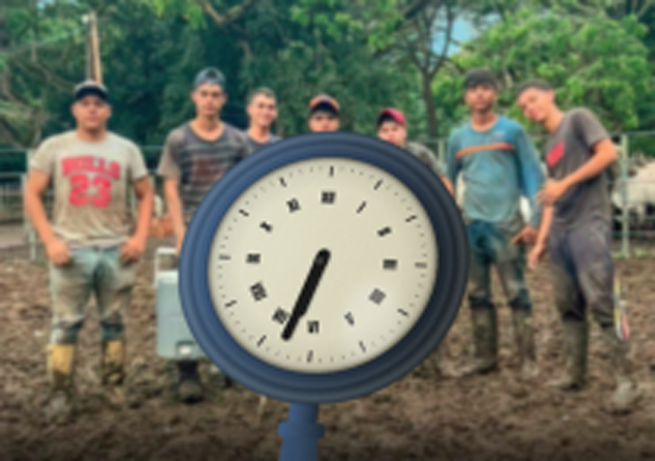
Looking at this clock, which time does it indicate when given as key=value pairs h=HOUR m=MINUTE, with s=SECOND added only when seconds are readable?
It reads h=6 m=33
